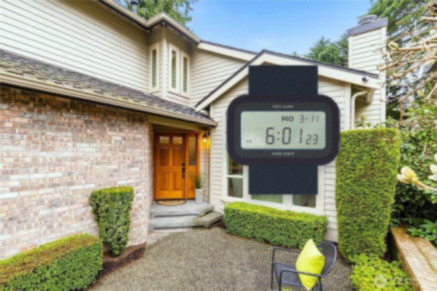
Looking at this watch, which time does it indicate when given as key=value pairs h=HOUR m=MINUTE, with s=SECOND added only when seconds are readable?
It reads h=6 m=1 s=23
